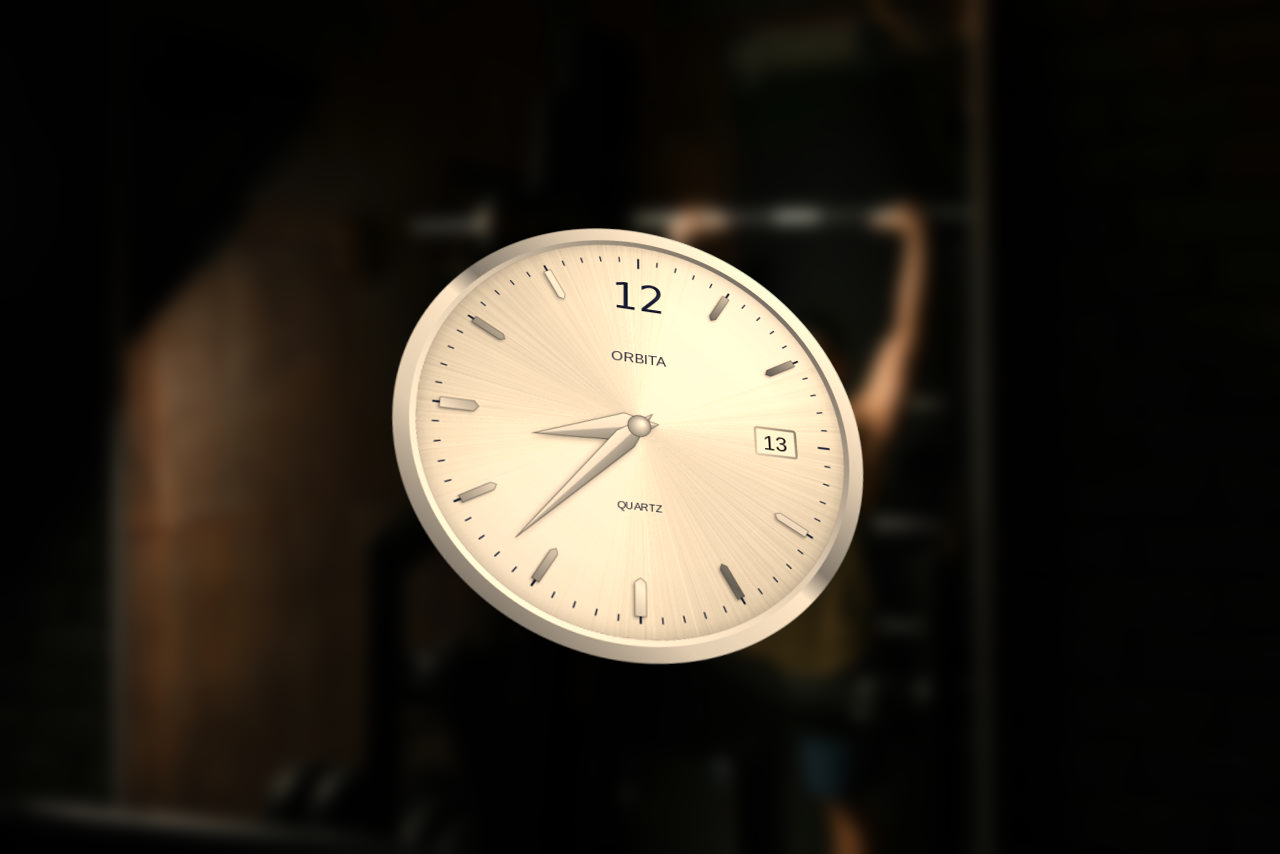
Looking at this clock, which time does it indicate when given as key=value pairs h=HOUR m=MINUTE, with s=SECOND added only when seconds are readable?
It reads h=8 m=37
